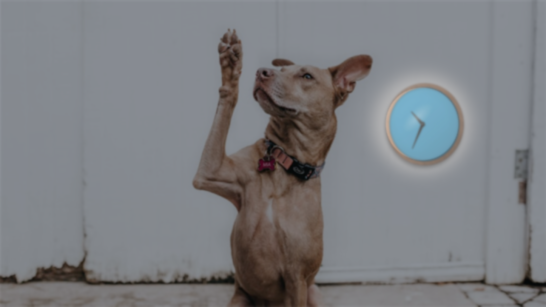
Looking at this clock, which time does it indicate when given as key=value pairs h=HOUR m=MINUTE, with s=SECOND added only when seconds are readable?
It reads h=10 m=34
